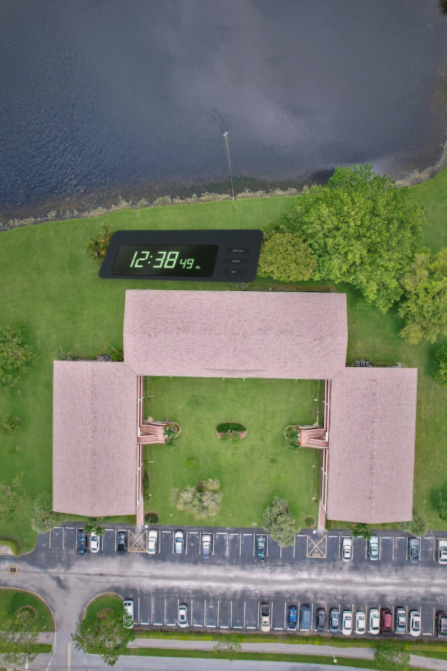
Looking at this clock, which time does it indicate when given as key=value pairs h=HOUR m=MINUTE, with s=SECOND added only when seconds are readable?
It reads h=12 m=38 s=49
